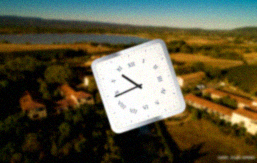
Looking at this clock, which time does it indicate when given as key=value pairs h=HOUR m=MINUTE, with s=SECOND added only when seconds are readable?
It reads h=10 m=44
